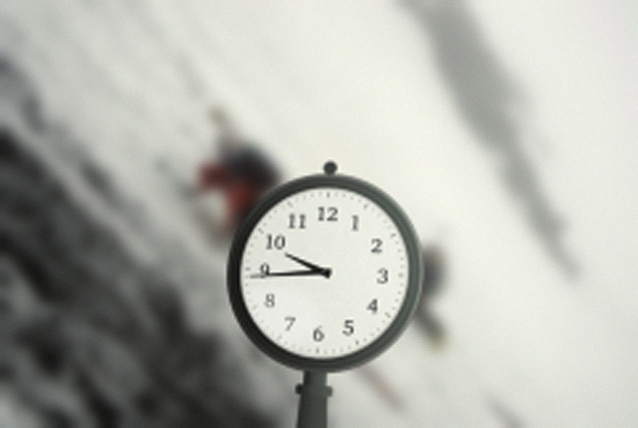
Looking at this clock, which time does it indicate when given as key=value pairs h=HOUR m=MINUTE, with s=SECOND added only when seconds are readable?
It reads h=9 m=44
